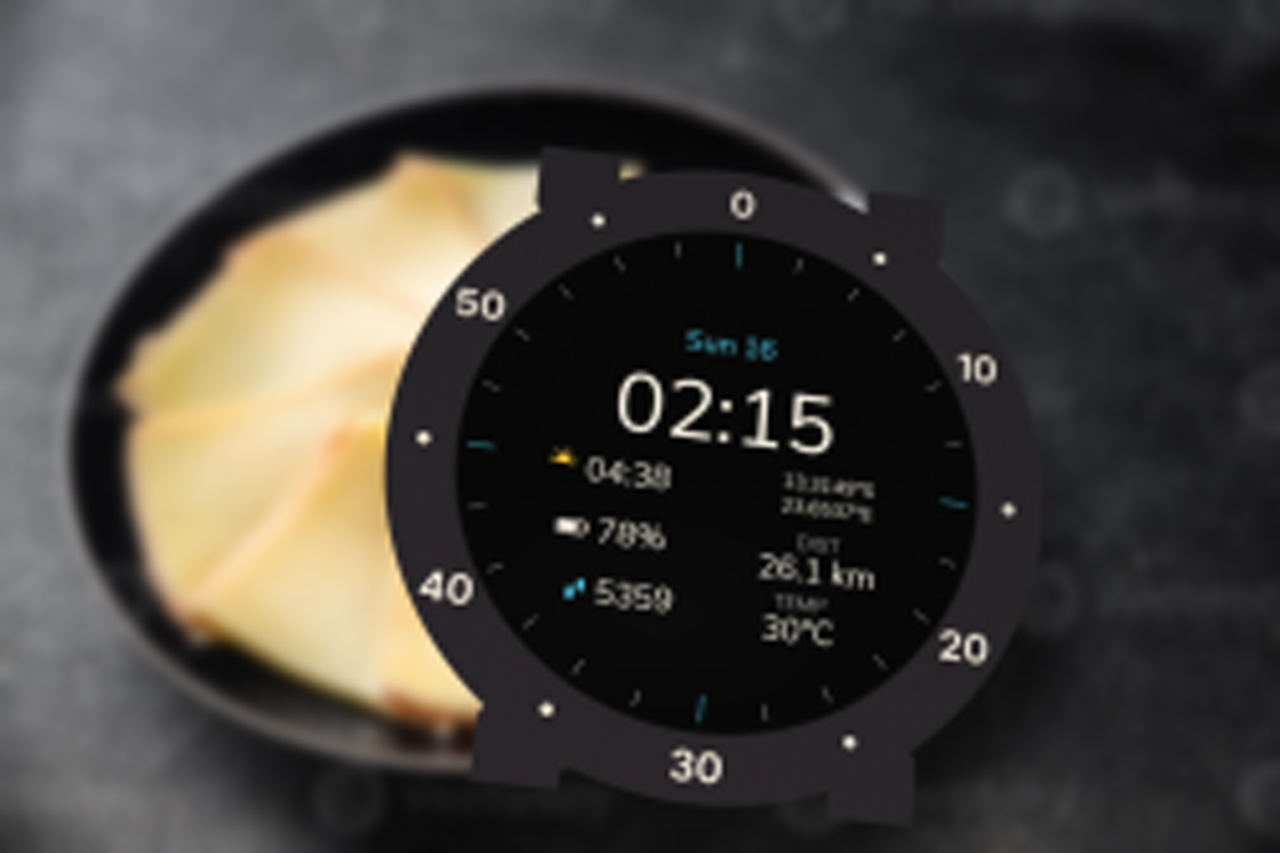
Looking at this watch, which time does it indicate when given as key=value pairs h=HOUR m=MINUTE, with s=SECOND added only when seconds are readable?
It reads h=2 m=15
